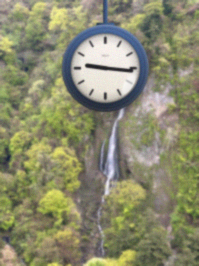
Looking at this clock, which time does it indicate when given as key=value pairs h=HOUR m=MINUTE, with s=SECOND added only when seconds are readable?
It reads h=9 m=16
